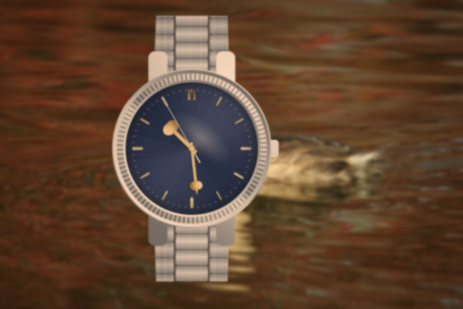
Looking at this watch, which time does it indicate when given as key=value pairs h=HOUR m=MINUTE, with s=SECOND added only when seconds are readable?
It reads h=10 m=28 s=55
